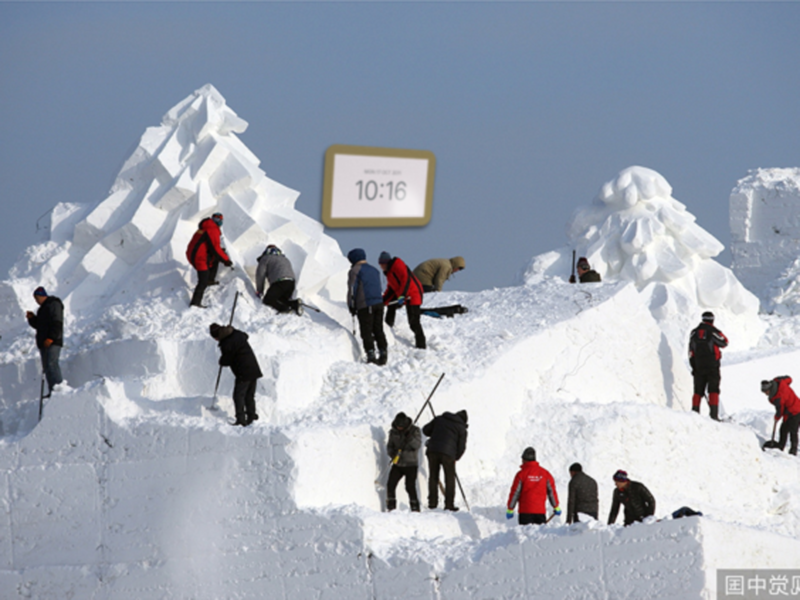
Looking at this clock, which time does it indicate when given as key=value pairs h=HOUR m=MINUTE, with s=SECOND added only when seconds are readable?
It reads h=10 m=16
